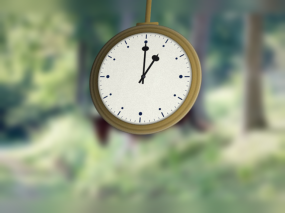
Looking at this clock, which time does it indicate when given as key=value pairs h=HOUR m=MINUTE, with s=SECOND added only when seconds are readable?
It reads h=1 m=0
